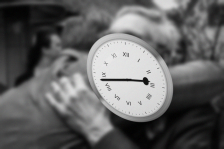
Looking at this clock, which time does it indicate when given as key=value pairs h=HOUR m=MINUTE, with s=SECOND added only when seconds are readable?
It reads h=2 m=43
